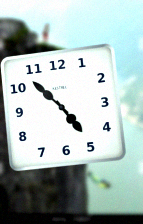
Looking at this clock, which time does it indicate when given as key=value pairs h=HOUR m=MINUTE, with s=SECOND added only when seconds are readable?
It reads h=4 m=53
